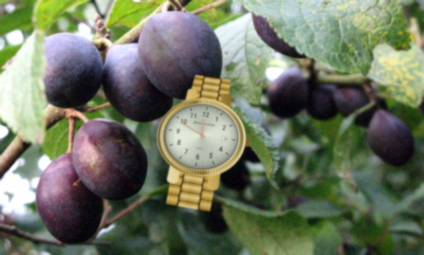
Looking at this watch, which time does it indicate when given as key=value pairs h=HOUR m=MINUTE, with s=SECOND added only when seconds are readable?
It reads h=11 m=49
